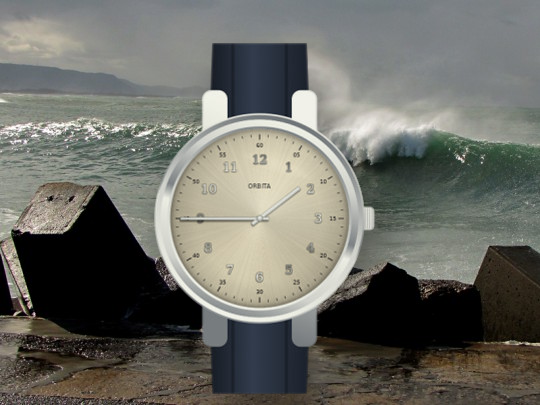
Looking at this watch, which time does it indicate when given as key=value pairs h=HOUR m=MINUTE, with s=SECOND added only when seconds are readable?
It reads h=1 m=45
